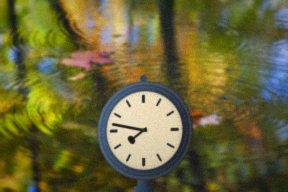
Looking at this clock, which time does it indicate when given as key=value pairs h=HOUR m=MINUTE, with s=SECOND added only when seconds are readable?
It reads h=7 m=47
